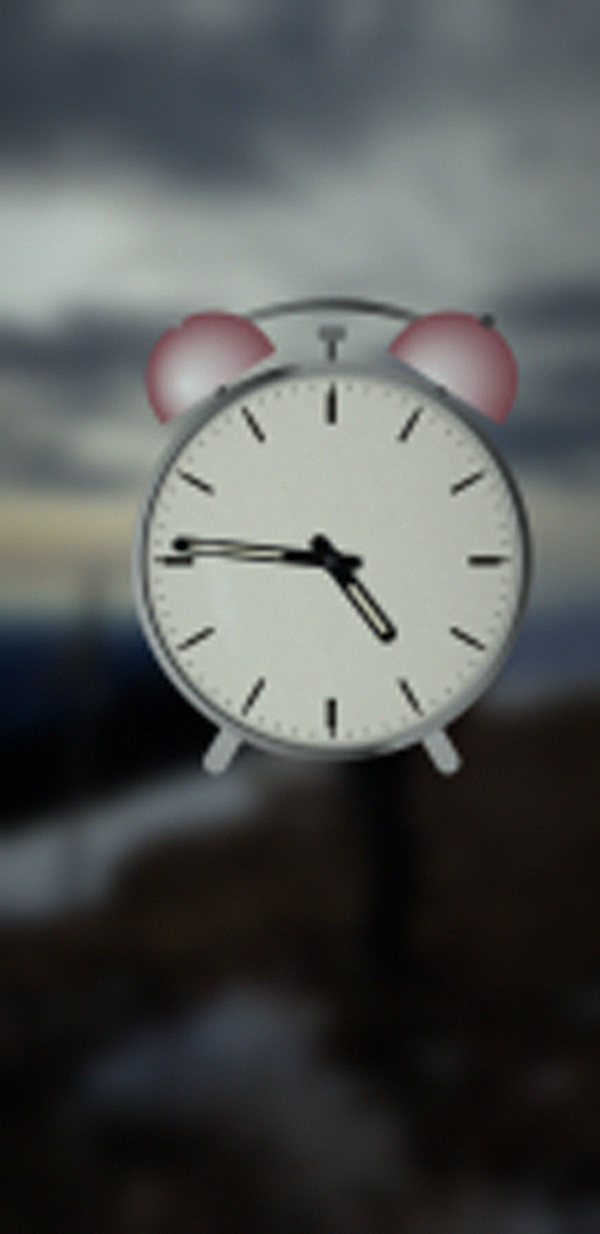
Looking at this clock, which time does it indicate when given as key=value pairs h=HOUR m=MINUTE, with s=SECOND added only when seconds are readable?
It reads h=4 m=46
